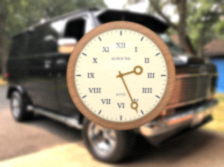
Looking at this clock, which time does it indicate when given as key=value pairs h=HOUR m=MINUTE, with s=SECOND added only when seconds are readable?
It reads h=2 m=26
